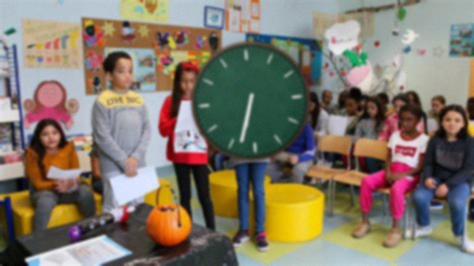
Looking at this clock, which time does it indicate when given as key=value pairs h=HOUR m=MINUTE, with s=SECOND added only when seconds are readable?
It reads h=6 m=33
